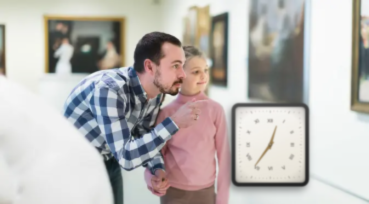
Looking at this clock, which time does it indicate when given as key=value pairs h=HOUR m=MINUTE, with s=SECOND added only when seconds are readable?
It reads h=12 m=36
